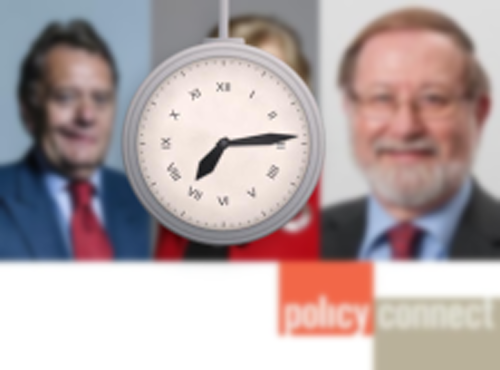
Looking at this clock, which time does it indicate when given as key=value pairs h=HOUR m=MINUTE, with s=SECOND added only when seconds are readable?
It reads h=7 m=14
